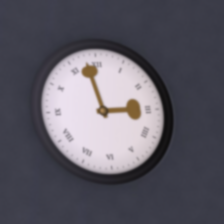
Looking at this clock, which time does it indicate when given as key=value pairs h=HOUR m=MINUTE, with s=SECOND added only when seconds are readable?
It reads h=2 m=58
